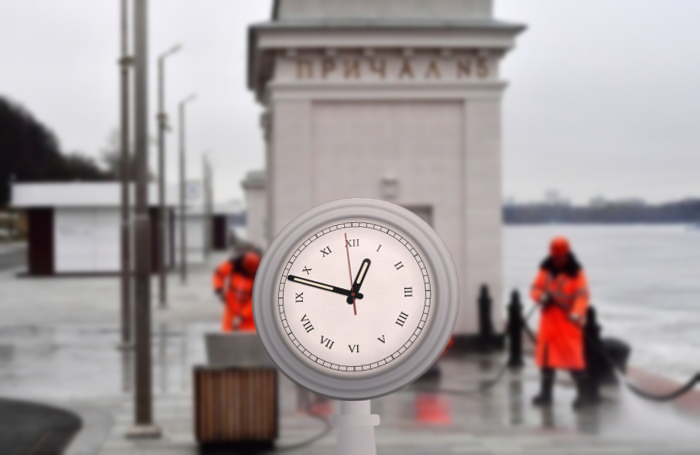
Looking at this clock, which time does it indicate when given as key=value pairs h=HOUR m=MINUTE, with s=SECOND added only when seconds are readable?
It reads h=12 m=47 s=59
